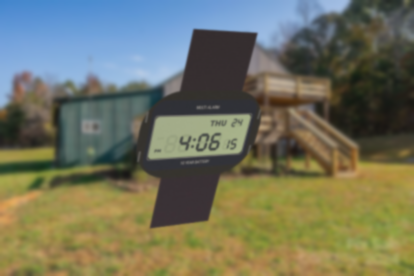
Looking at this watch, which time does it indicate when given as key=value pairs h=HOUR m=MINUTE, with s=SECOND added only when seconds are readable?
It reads h=4 m=6 s=15
